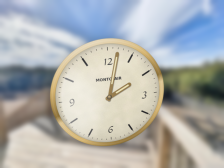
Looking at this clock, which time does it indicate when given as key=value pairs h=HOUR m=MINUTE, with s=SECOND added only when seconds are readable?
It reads h=2 m=2
